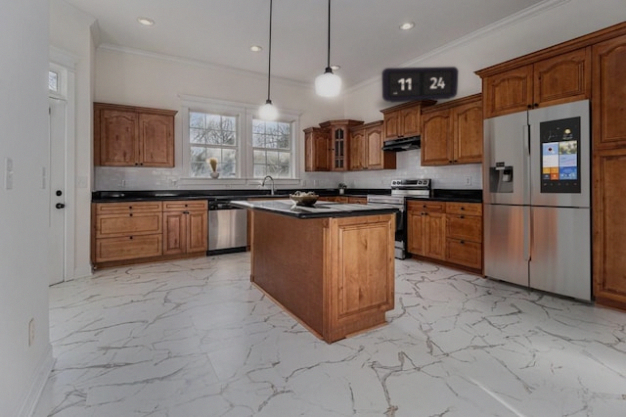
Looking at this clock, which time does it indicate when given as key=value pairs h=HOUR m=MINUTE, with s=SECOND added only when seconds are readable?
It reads h=11 m=24
